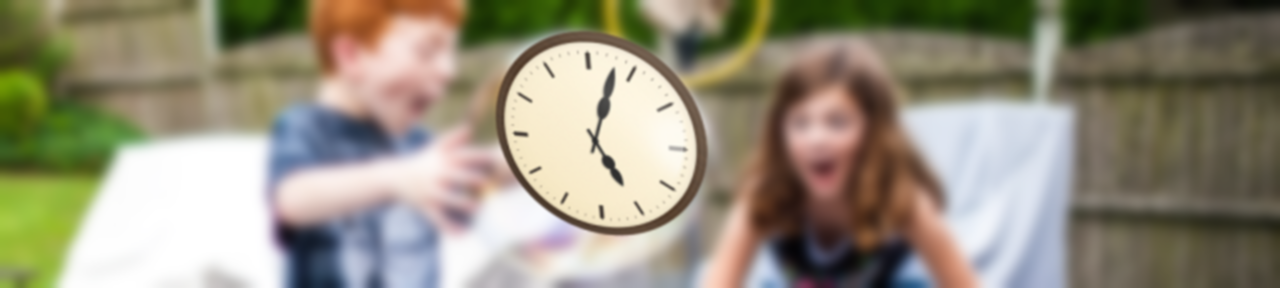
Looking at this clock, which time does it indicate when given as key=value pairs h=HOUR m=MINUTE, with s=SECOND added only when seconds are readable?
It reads h=5 m=3
